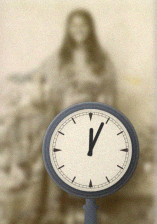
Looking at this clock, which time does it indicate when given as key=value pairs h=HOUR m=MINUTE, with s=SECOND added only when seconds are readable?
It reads h=12 m=4
